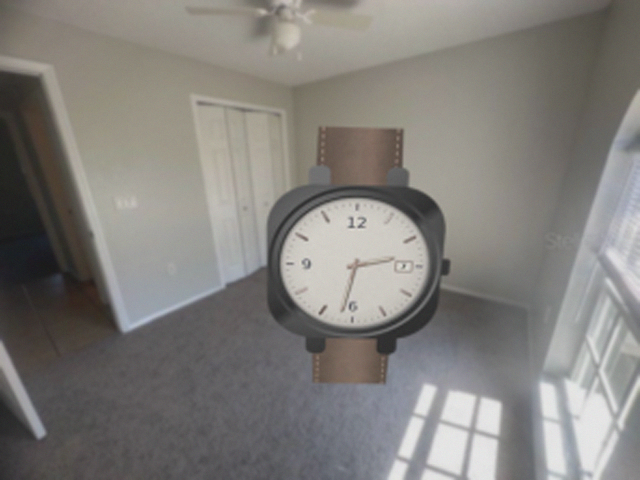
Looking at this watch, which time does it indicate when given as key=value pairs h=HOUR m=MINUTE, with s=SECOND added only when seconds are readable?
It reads h=2 m=32
